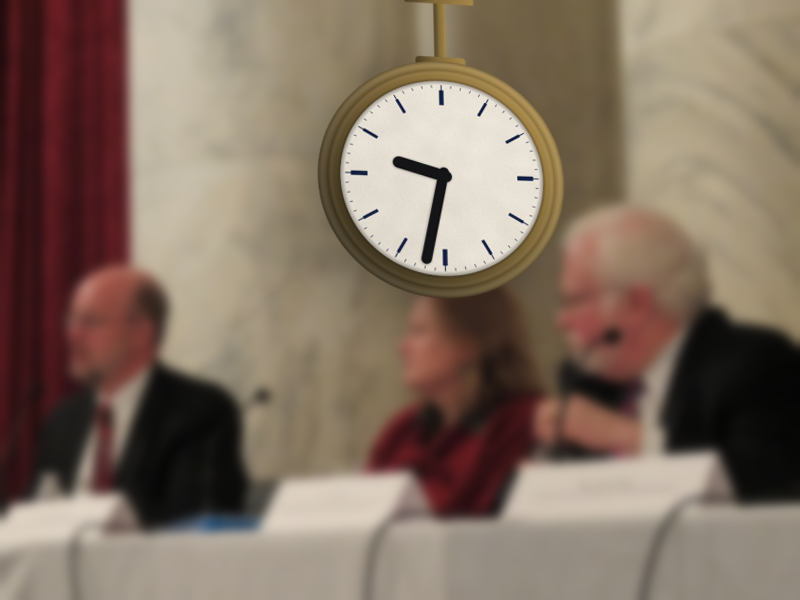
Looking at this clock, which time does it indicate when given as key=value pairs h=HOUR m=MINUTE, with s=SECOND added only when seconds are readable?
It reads h=9 m=32
